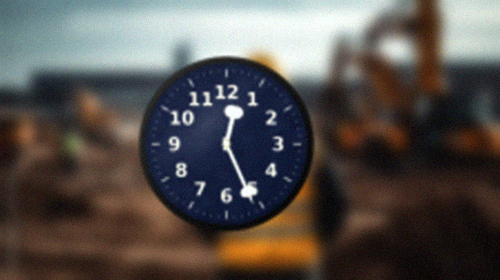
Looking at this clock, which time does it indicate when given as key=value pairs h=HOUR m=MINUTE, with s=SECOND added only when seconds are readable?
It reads h=12 m=26
